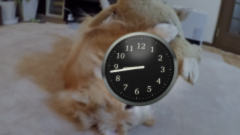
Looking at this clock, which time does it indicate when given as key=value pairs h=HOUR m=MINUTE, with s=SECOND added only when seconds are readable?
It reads h=8 m=43
